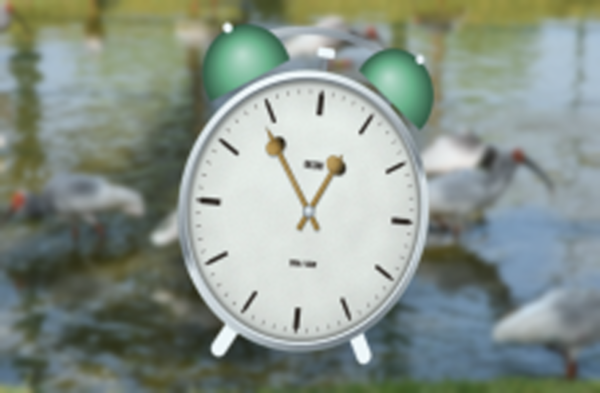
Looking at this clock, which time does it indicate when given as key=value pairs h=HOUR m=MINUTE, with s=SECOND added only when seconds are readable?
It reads h=12 m=54
